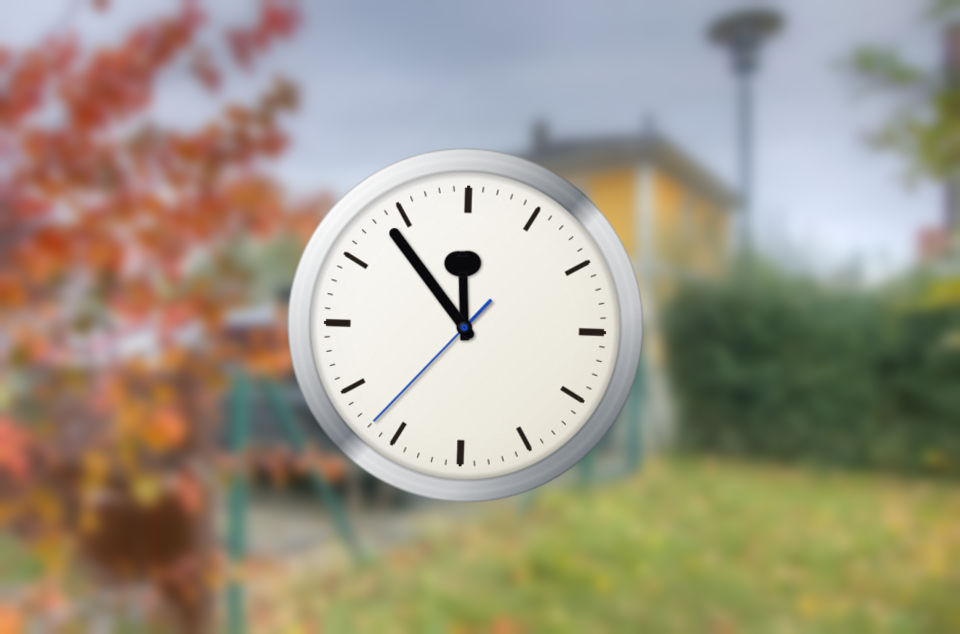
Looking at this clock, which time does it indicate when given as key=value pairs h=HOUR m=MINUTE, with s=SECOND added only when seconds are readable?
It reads h=11 m=53 s=37
